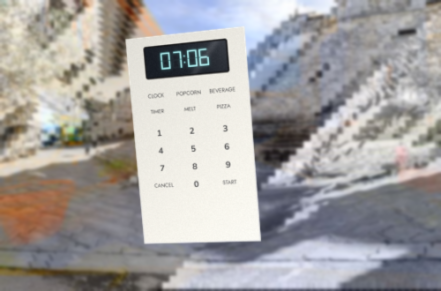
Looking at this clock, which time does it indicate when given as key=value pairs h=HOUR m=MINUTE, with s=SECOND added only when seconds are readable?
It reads h=7 m=6
